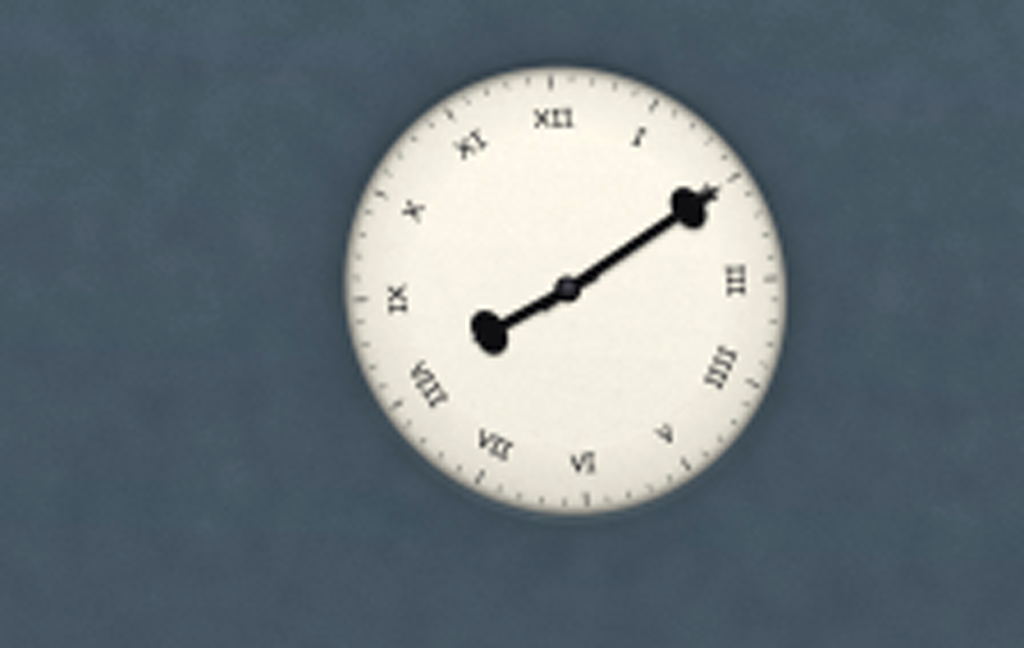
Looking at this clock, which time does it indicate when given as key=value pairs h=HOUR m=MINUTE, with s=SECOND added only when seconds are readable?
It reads h=8 m=10
